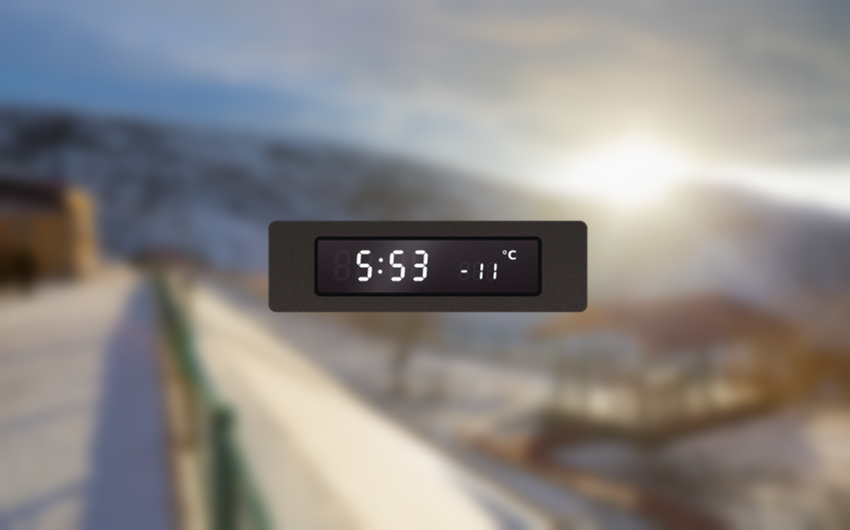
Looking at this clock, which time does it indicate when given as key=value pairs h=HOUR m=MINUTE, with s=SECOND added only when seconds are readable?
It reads h=5 m=53
